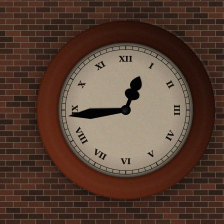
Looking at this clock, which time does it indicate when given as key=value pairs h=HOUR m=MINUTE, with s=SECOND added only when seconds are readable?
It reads h=12 m=44
